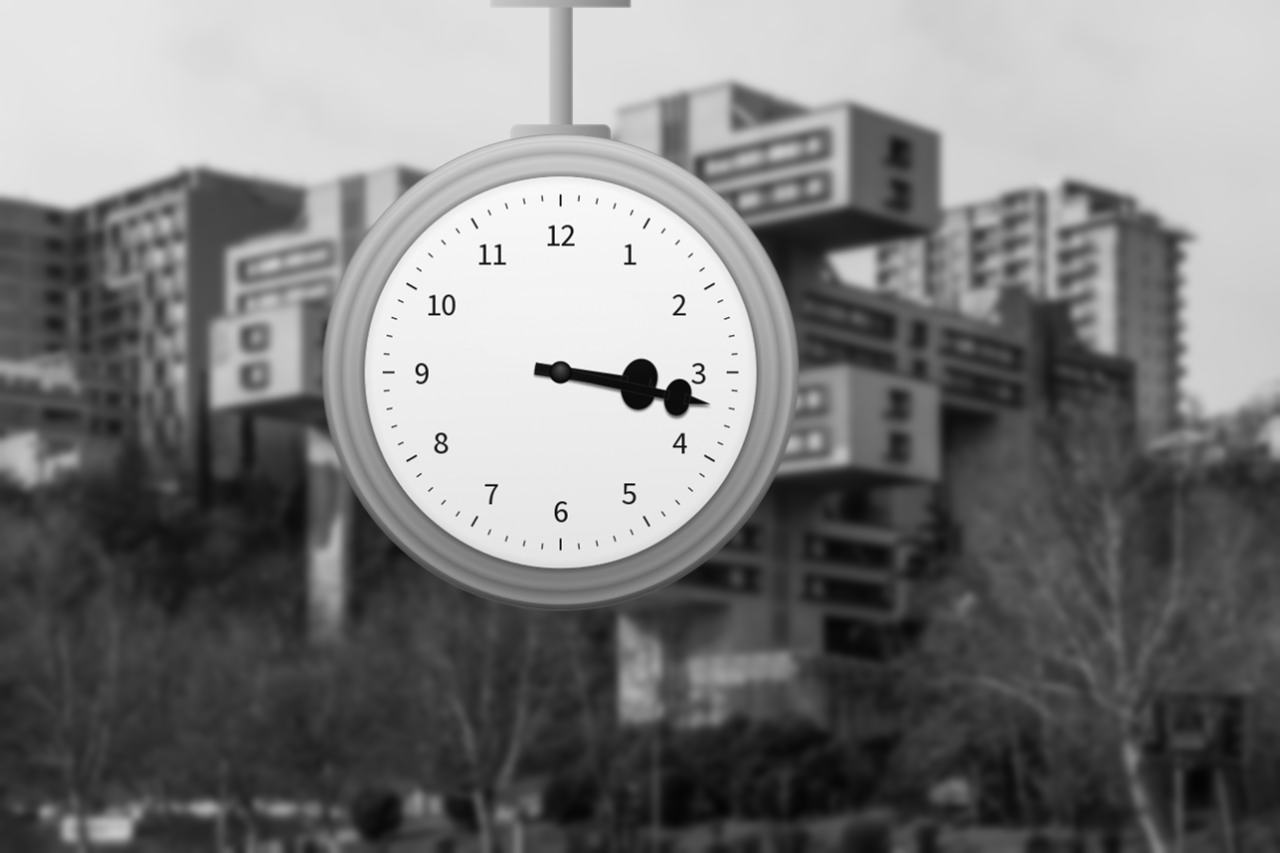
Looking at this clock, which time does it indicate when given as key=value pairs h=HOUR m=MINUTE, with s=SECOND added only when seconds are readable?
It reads h=3 m=17
